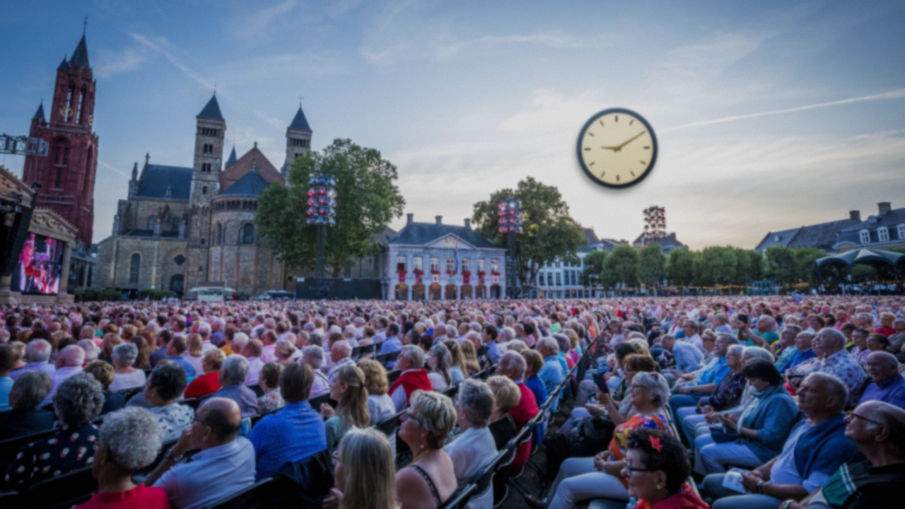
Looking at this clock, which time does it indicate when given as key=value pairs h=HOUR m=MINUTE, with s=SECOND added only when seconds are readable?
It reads h=9 m=10
